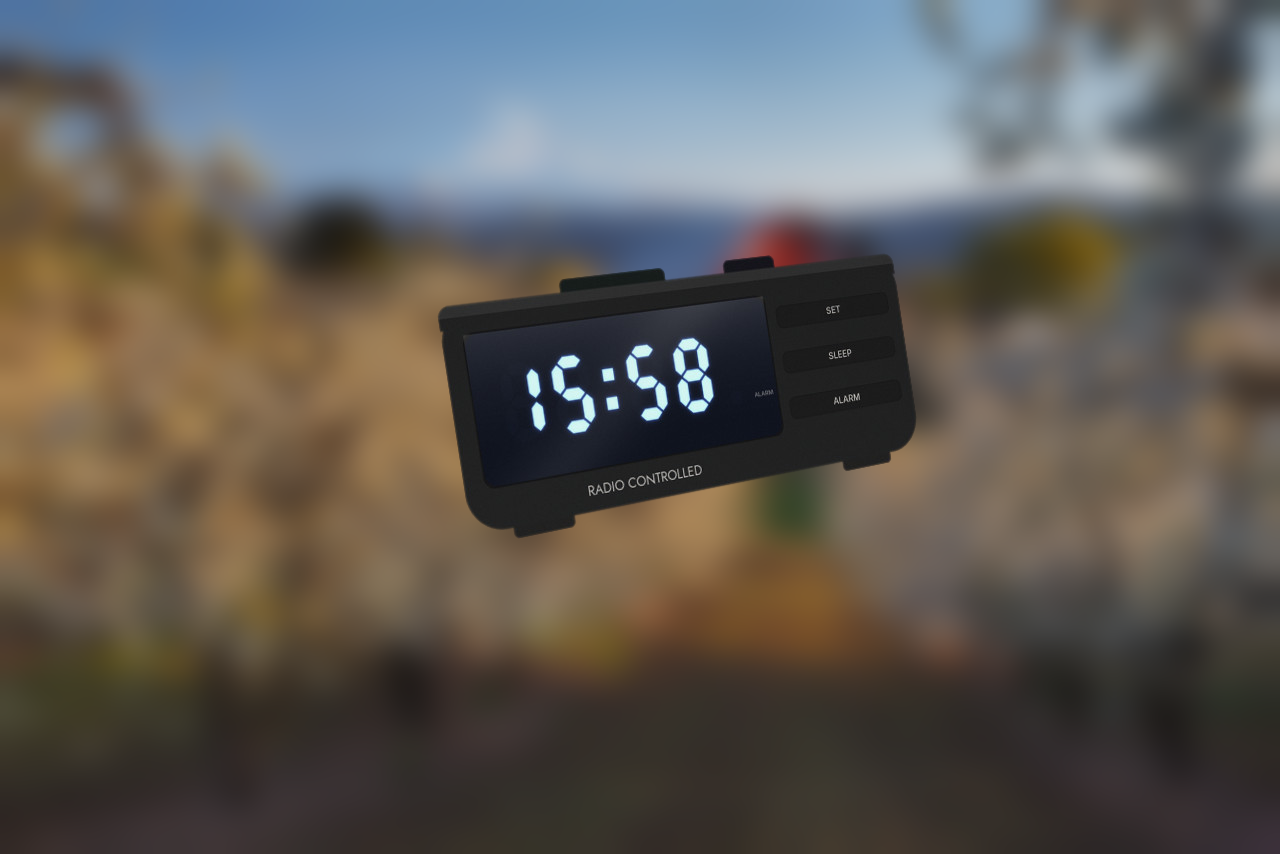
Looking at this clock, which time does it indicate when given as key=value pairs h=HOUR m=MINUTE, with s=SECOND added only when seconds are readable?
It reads h=15 m=58
